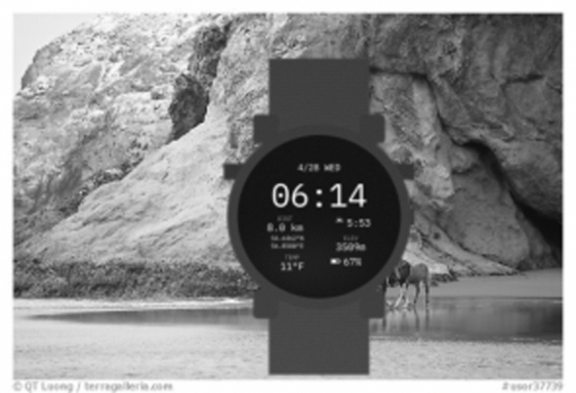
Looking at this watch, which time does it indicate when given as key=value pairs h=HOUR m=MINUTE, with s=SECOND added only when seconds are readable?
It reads h=6 m=14
